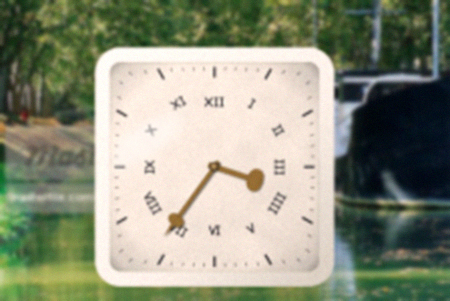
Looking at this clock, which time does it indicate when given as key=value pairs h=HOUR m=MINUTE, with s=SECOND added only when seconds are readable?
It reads h=3 m=36
